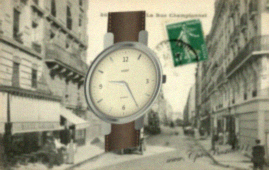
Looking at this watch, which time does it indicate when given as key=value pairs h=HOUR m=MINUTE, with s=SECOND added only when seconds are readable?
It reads h=9 m=25
